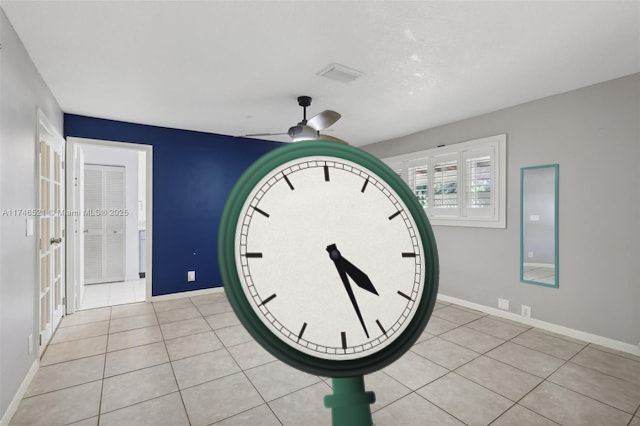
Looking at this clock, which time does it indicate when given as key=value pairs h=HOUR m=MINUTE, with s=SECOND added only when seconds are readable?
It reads h=4 m=27
